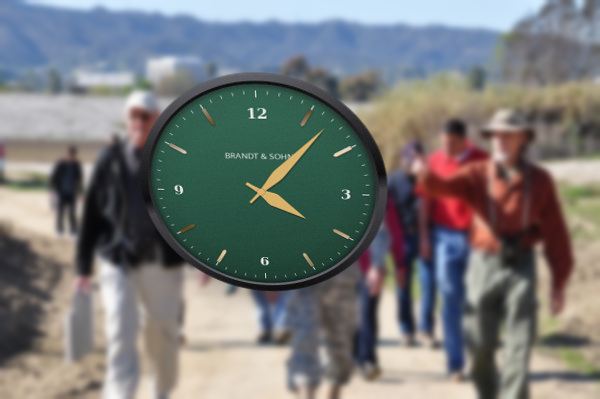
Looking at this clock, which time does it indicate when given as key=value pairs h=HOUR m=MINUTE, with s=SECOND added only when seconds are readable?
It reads h=4 m=7
